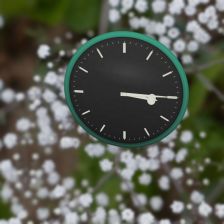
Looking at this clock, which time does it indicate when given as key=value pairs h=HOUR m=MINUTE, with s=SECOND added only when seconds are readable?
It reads h=3 m=15
